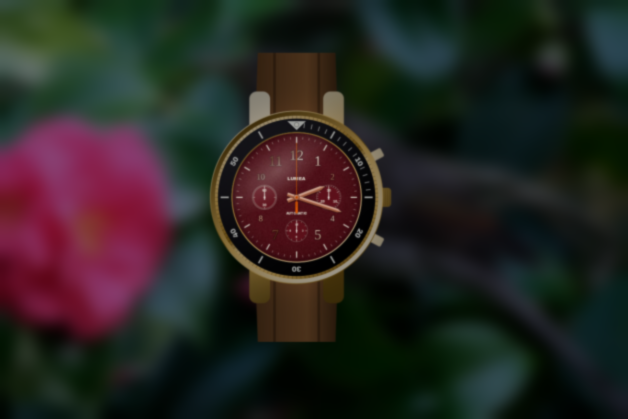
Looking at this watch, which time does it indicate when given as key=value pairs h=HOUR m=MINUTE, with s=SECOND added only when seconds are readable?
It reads h=2 m=18
